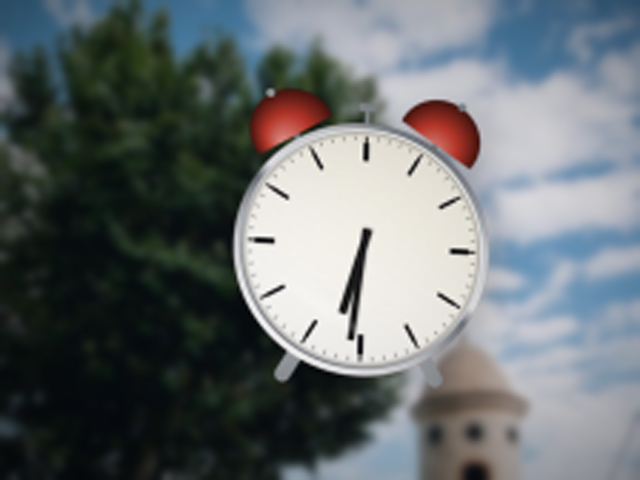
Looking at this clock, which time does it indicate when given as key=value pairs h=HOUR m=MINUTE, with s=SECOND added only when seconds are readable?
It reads h=6 m=31
